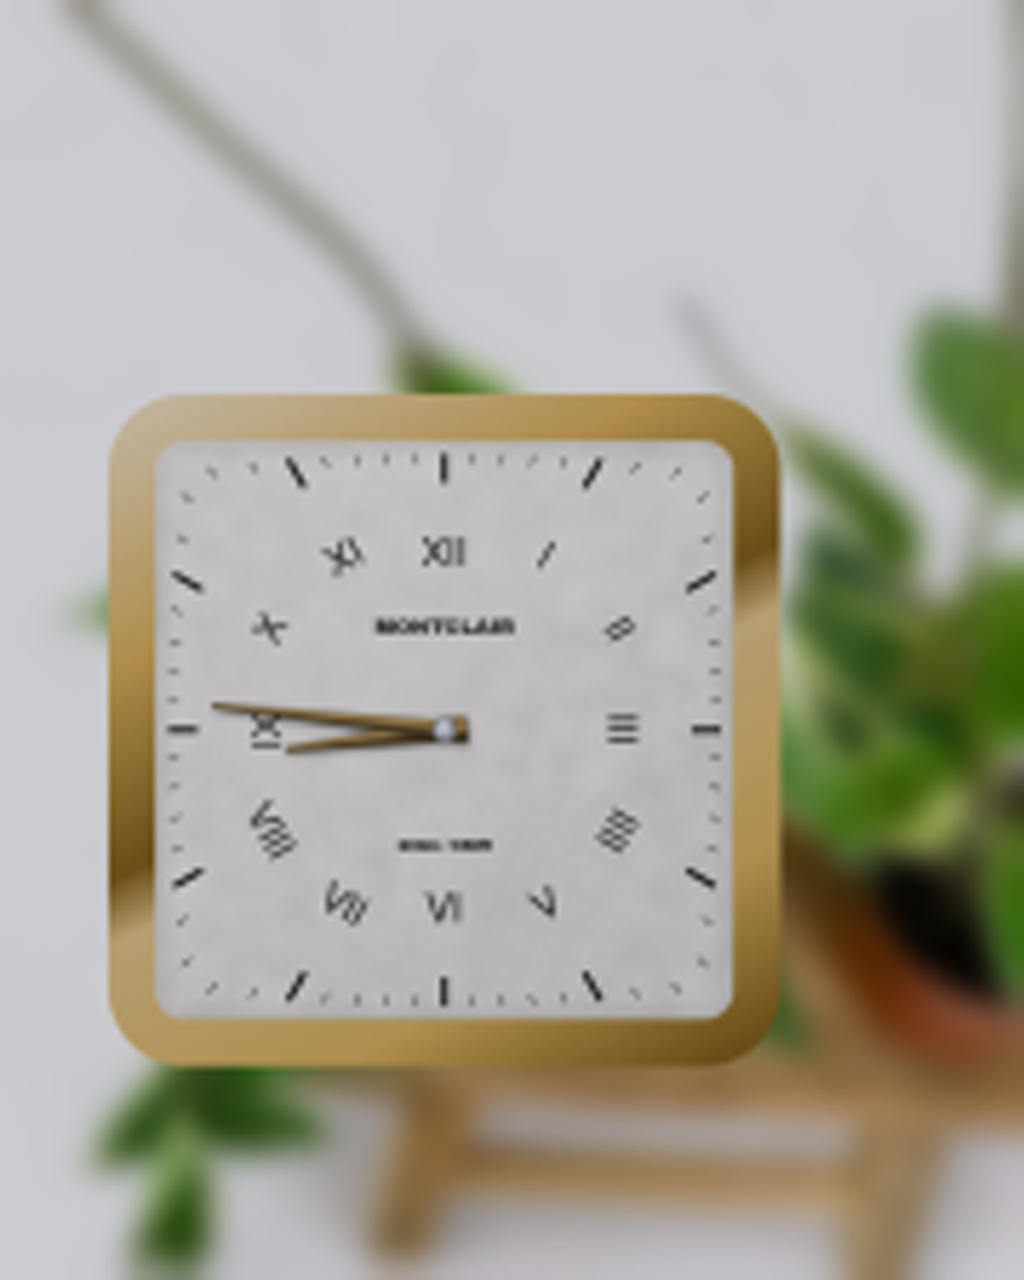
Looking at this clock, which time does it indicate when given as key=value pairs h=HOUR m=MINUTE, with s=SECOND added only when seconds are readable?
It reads h=8 m=46
